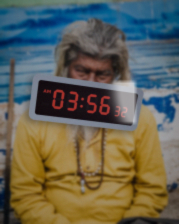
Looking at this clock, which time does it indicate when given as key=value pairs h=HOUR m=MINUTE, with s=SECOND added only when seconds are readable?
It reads h=3 m=56 s=32
